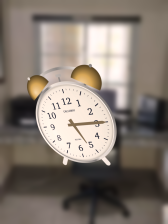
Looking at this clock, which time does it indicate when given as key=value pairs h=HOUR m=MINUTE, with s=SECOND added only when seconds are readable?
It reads h=5 m=15
